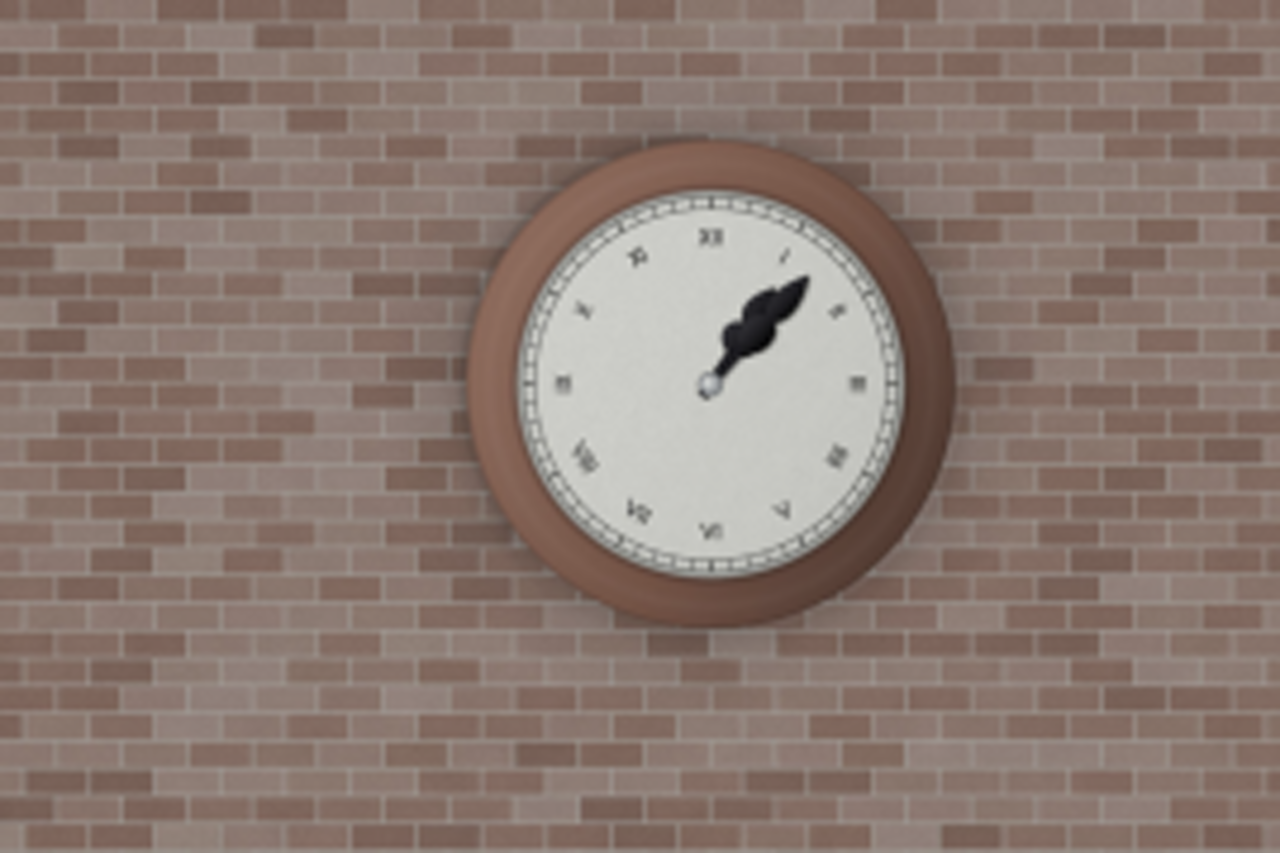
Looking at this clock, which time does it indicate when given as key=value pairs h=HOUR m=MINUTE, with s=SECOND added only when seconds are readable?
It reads h=1 m=7
